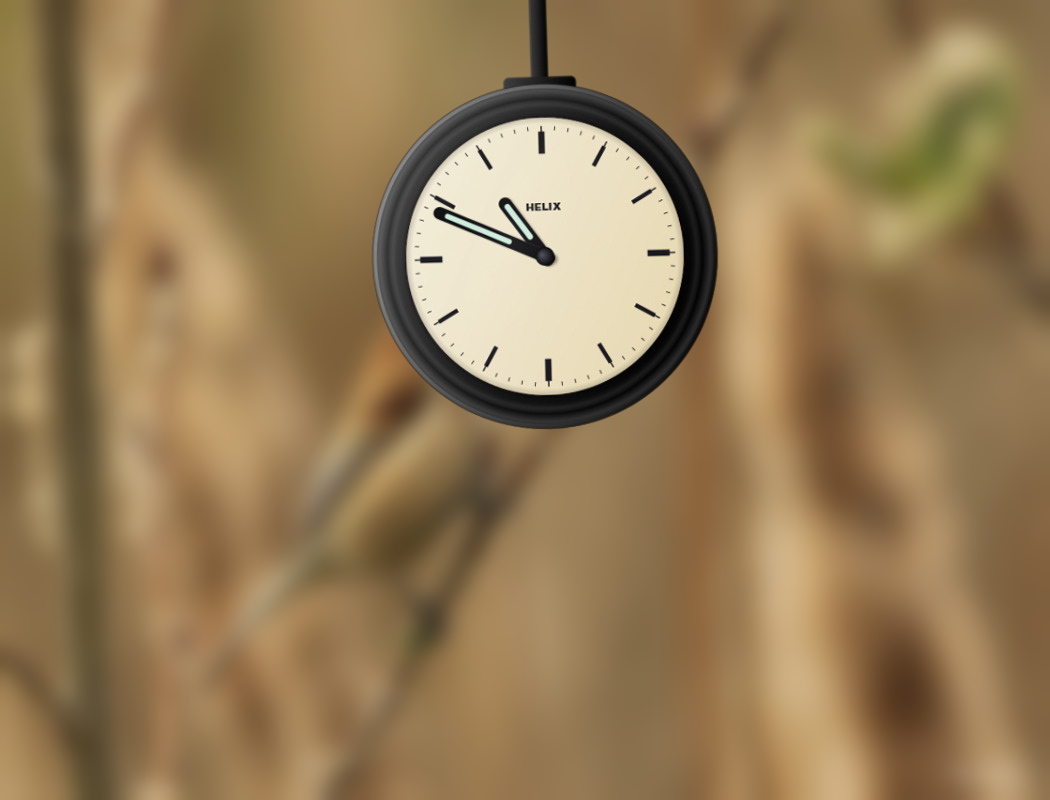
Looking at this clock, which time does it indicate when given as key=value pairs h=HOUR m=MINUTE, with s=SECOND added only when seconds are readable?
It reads h=10 m=49
